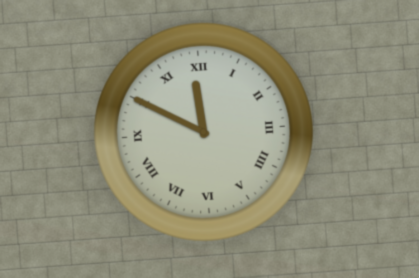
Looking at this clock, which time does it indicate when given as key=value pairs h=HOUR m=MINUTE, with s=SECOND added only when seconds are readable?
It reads h=11 m=50
